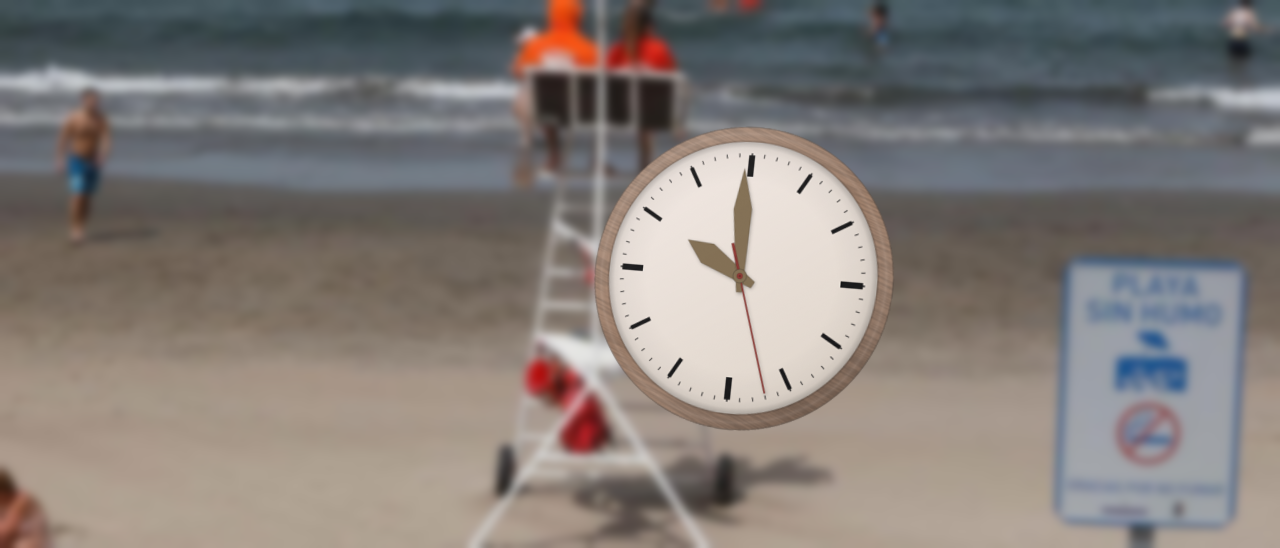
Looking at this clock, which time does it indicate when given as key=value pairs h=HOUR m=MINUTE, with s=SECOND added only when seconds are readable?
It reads h=9 m=59 s=27
